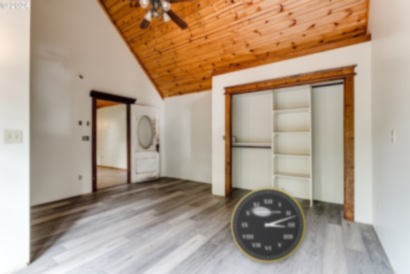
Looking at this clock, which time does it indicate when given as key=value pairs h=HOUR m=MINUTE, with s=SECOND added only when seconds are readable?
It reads h=3 m=12
